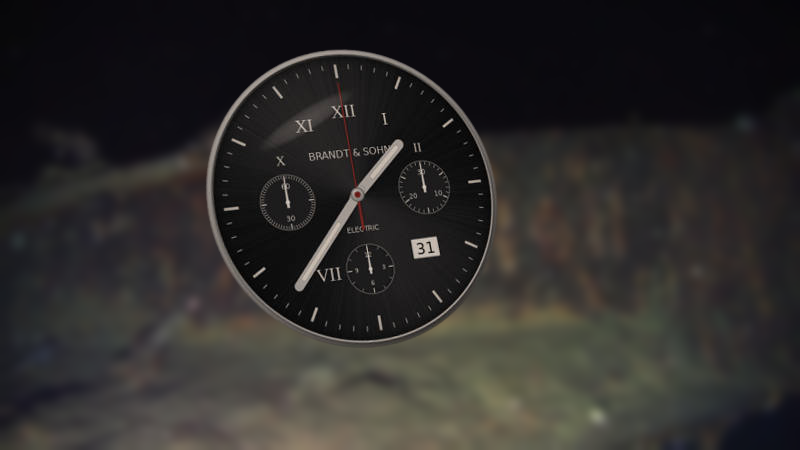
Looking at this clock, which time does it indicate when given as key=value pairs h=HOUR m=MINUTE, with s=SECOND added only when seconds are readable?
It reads h=1 m=37
